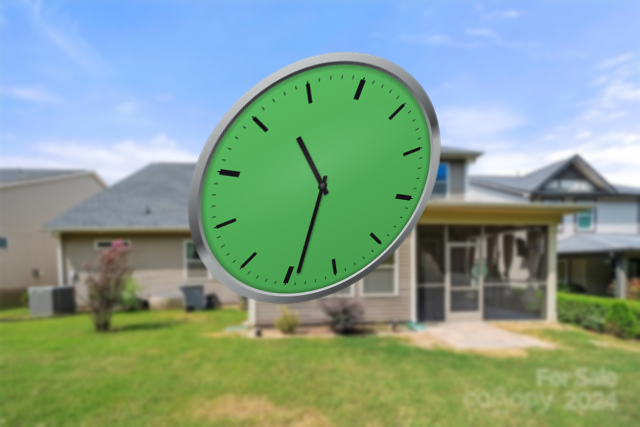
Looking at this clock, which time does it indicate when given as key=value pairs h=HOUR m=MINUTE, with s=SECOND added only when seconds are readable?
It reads h=10 m=29
